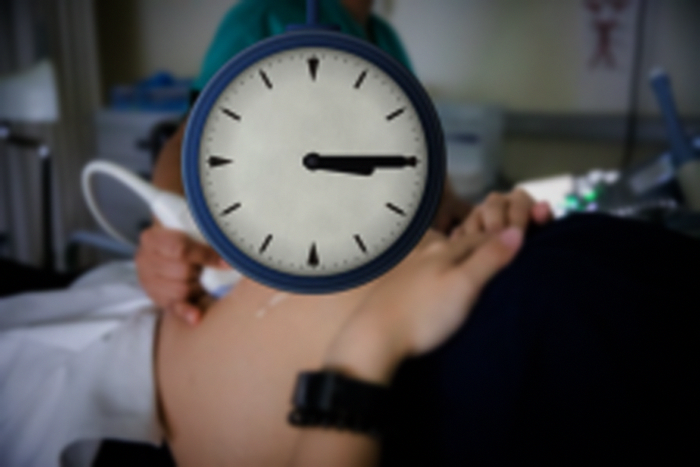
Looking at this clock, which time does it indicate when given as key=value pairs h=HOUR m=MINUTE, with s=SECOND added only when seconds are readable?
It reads h=3 m=15
